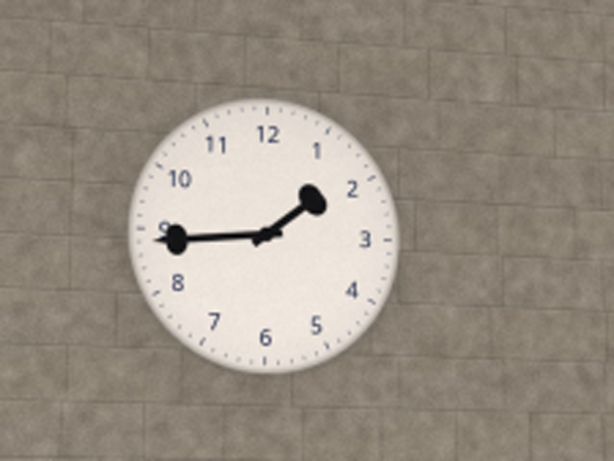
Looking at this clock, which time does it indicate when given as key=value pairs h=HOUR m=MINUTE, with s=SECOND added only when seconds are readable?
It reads h=1 m=44
